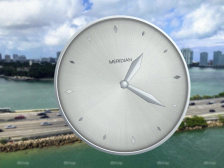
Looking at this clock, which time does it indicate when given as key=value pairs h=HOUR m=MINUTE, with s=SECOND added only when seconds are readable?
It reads h=1 m=21
